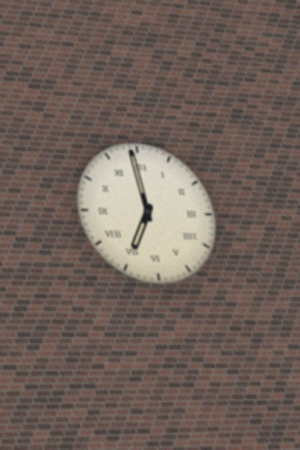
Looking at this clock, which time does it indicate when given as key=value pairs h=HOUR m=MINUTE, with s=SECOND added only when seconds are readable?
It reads h=6 m=59
